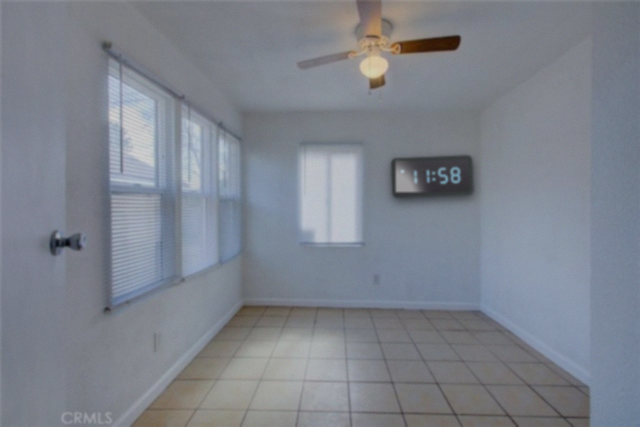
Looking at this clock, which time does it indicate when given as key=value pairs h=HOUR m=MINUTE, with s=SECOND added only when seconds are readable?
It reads h=11 m=58
